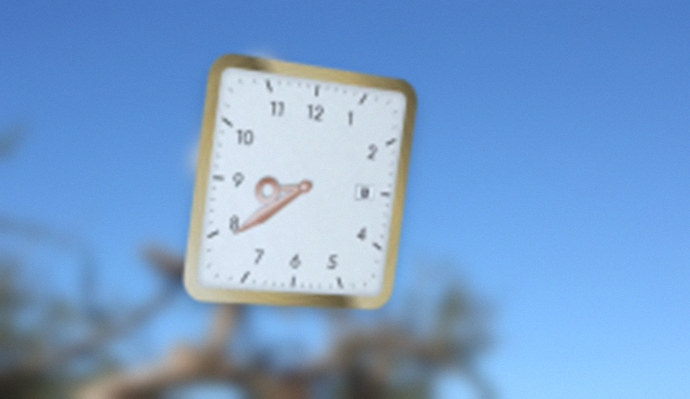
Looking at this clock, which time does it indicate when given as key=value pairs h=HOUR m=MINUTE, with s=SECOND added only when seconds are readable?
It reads h=8 m=39
